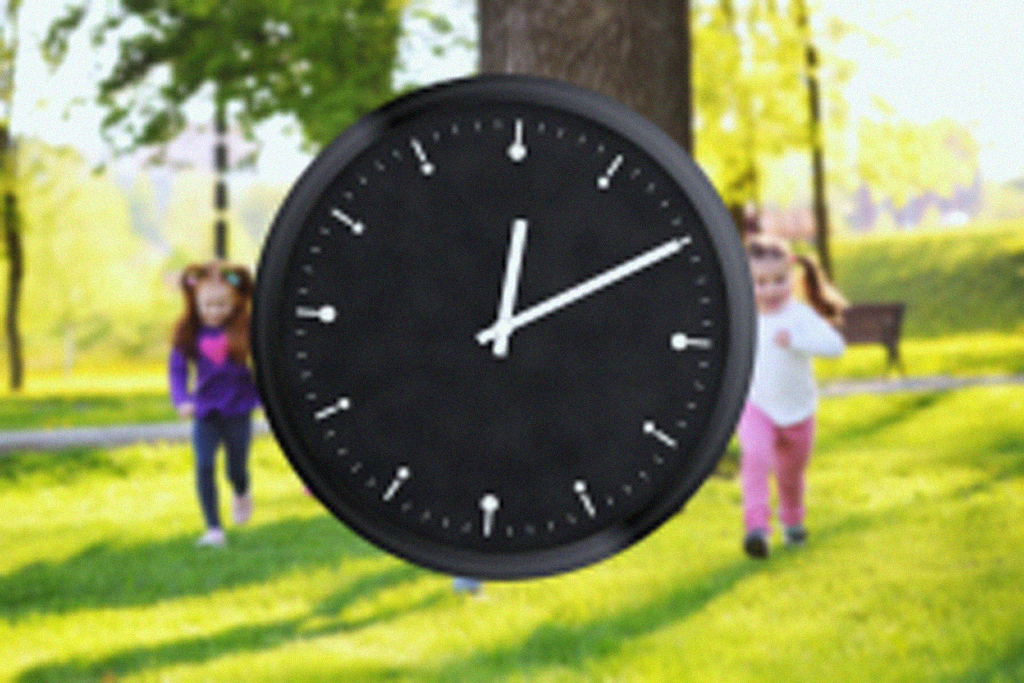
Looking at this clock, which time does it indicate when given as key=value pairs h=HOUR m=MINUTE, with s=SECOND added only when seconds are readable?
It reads h=12 m=10
